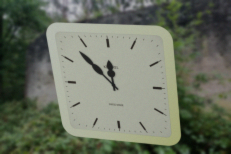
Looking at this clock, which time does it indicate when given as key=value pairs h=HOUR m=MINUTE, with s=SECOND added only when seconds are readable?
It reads h=11 m=53
